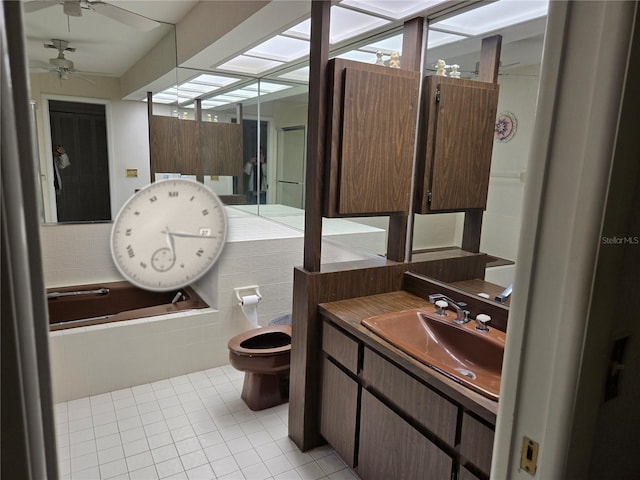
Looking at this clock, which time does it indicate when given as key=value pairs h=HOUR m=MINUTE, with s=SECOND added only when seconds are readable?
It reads h=5 m=16
